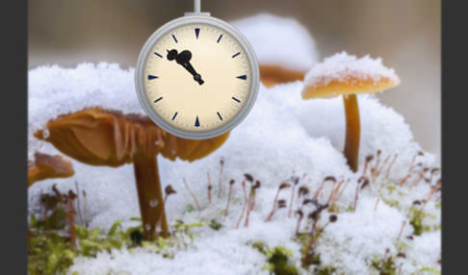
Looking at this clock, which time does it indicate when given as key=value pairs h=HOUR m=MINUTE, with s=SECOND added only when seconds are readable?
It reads h=10 m=52
